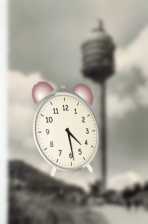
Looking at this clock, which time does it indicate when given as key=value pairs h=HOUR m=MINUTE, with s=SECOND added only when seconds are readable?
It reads h=4 m=29
